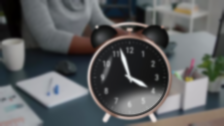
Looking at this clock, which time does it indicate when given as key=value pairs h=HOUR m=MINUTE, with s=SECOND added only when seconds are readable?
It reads h=3 m=57
